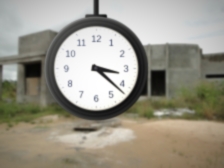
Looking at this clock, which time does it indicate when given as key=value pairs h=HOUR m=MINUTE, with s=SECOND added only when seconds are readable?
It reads h=3 m=22
